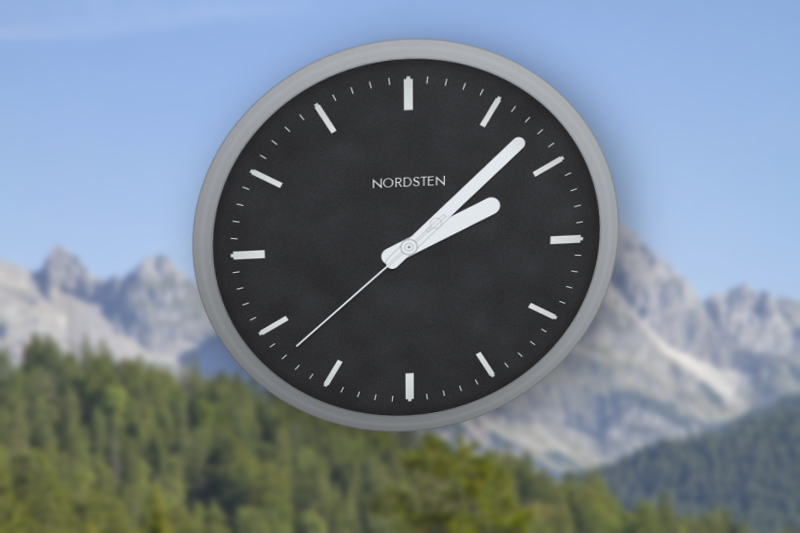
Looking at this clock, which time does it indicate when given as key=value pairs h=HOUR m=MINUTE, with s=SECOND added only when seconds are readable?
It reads h=2 m=7 s=38
